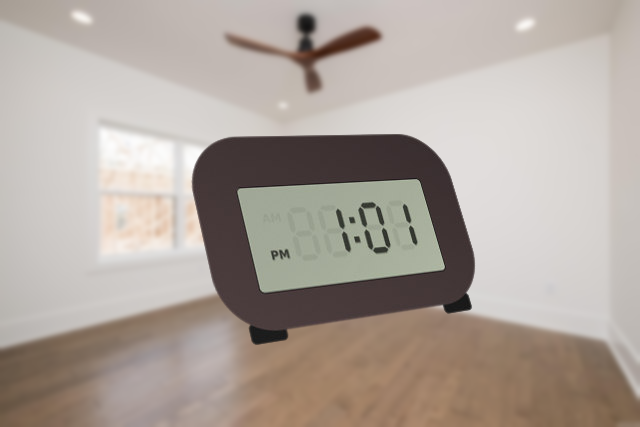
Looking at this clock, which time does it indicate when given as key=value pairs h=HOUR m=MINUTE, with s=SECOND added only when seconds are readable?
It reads h=1 m=1
